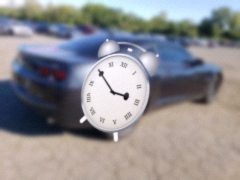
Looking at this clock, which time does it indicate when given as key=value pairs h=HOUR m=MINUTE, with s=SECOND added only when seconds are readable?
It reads h=2 m=50
